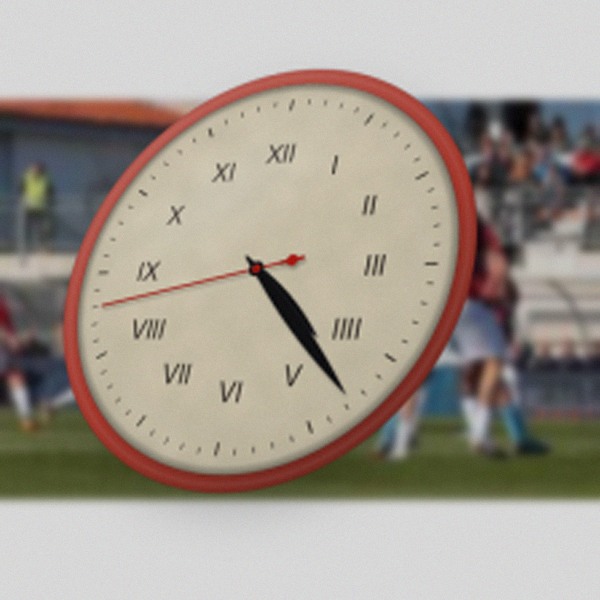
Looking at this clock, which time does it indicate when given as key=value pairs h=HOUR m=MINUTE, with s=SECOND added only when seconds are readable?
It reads h=4 m=22 s=43
